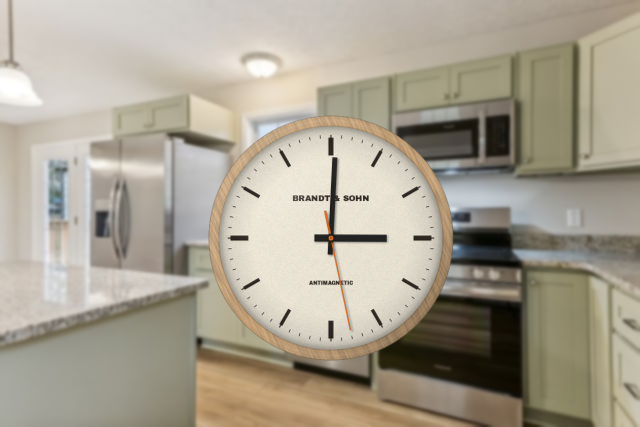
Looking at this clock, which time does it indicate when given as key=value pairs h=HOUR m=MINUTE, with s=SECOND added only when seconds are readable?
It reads h=3 m=0 s=28
